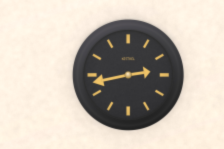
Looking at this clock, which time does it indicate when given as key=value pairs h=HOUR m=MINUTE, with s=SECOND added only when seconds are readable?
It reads h=2 m=43
